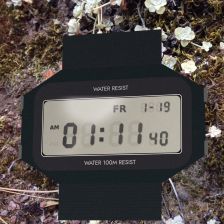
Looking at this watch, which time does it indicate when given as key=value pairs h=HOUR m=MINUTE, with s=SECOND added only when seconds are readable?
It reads h=1 m=11 s=40
